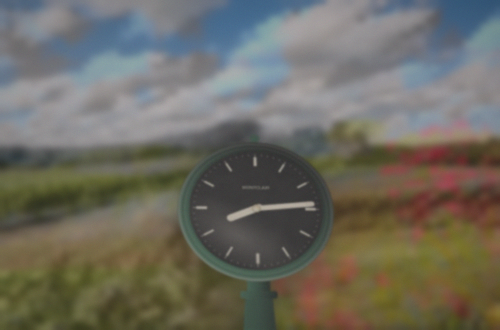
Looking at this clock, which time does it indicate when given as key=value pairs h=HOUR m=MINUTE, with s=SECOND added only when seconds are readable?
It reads h=8 m=14
